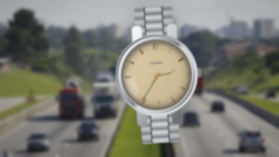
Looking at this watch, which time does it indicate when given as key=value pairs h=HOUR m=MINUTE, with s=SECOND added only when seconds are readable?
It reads h=2 m=36
